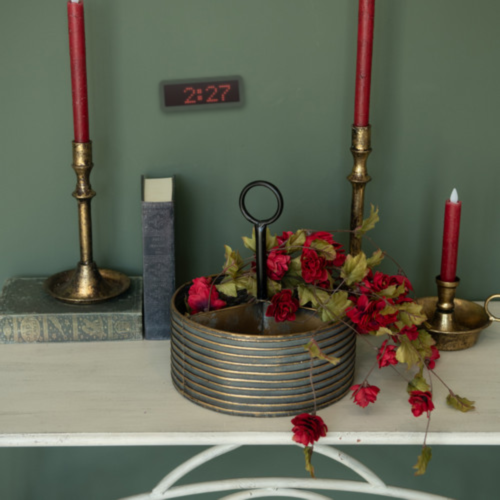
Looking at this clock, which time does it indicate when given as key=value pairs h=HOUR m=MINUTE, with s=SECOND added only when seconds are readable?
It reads h=2 m=27
